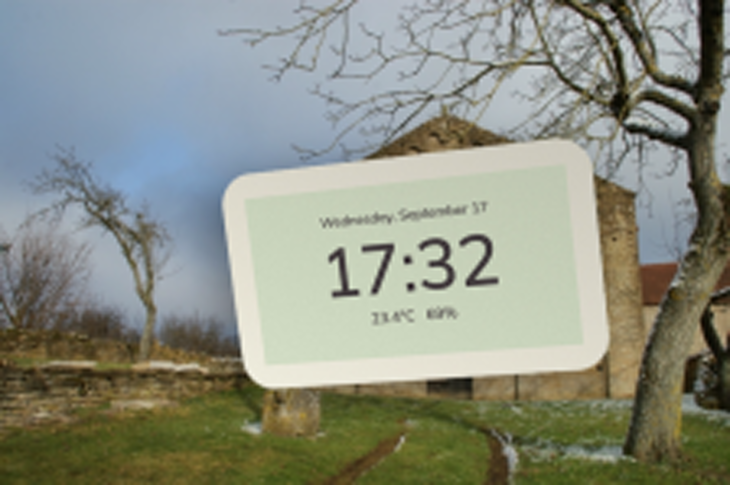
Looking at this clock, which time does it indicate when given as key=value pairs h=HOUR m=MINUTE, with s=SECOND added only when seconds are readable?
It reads h=17 m=32
